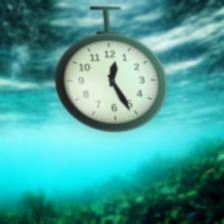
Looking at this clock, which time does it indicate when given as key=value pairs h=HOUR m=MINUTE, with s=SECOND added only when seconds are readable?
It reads h=12 m=26
